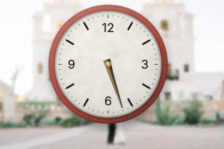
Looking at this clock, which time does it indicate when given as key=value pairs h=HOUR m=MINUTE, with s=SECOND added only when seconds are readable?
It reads h=5 m=27
